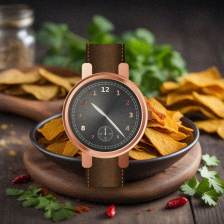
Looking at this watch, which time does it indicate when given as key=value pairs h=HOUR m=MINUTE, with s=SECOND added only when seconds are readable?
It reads h=10 m=23
